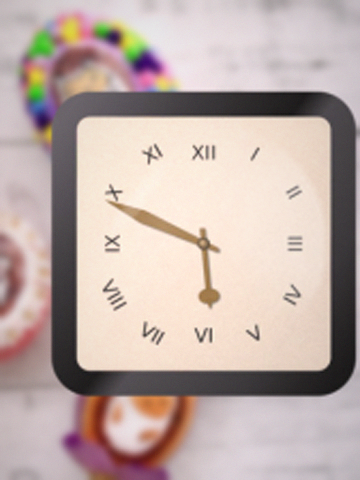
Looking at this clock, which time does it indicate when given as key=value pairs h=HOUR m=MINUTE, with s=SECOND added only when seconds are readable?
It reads h=5 m=49
